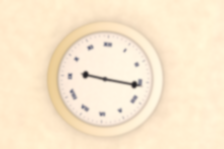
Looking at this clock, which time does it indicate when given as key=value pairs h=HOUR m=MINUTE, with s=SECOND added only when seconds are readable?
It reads h=9 m=16
